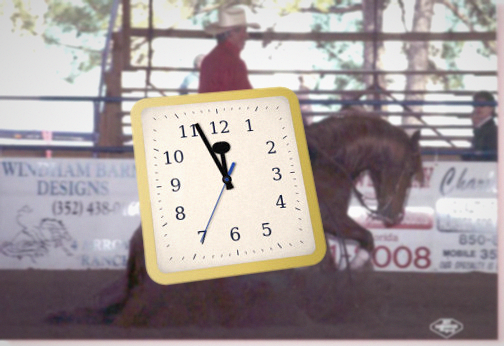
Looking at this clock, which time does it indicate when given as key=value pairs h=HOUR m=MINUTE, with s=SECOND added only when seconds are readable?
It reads h=11 m=56 s=35
